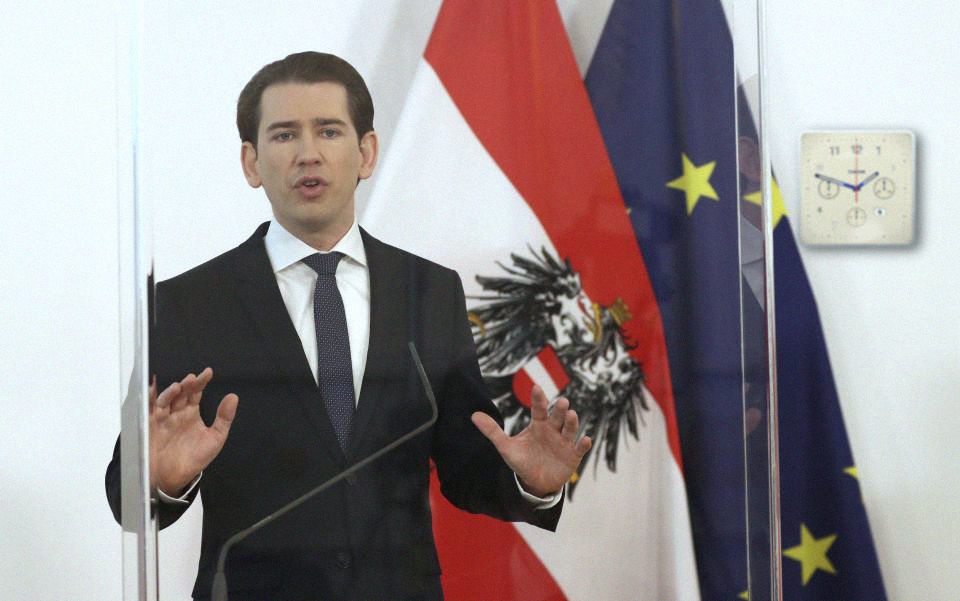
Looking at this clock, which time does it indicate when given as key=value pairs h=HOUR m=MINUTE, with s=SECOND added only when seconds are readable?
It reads h=1 m=48
